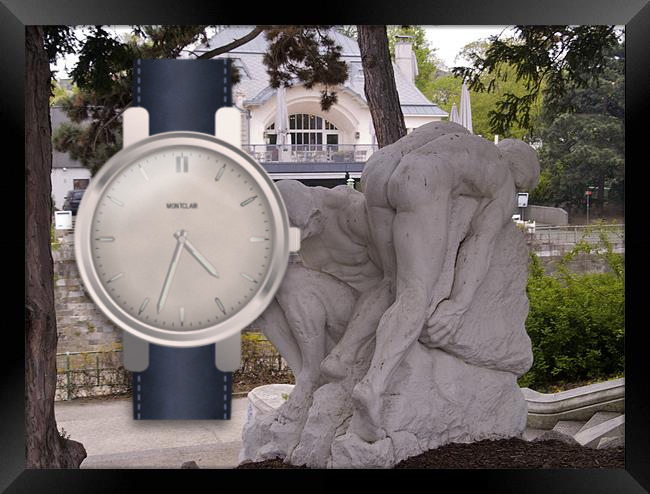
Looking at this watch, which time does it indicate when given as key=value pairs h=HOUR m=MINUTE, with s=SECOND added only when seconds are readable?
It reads h=4 m=33
